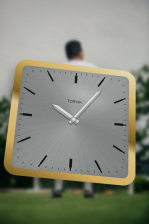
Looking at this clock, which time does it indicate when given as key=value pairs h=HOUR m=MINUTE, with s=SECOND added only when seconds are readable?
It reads h=10 m=6
